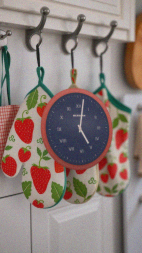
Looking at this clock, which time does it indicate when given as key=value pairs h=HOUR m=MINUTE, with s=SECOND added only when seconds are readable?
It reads h=5 m=2
